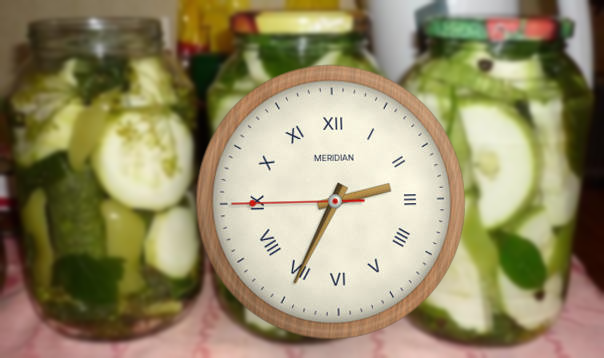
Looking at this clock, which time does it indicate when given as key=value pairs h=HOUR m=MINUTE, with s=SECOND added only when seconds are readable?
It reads h=2 m=34 s=45
